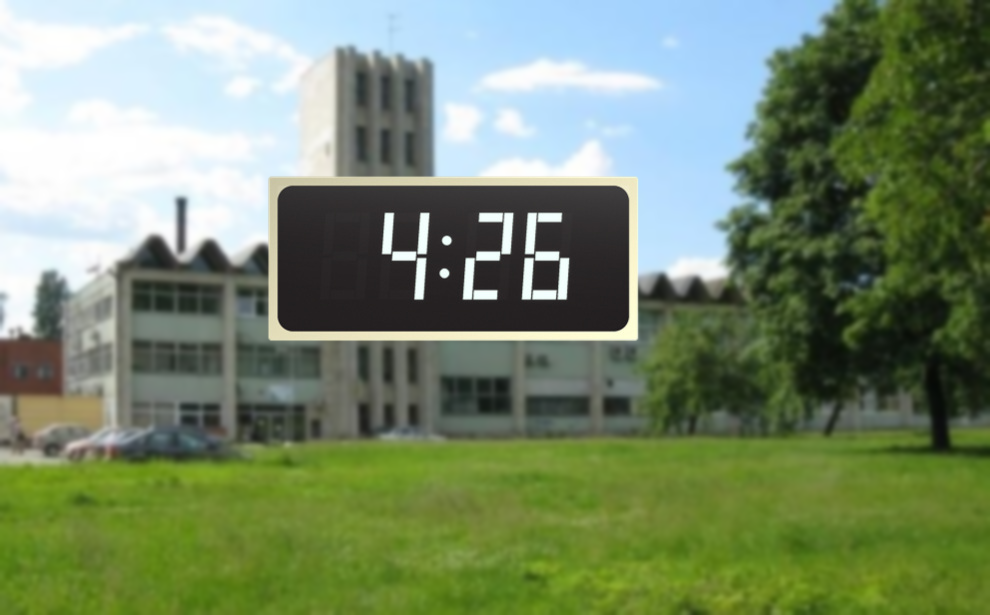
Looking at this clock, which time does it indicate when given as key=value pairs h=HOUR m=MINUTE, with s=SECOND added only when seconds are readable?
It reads h=4 m=26
